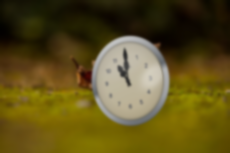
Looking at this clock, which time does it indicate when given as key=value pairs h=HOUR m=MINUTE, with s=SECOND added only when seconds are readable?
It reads h=11 m=0
